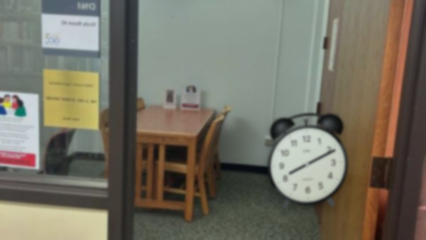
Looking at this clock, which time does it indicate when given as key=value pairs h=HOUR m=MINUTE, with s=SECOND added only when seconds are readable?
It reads h=8 m=11
